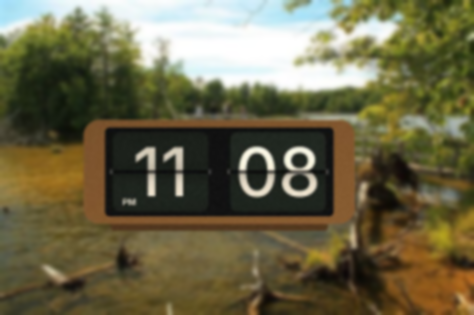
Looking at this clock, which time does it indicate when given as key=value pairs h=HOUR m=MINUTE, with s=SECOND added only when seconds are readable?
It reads h=11 m=8
